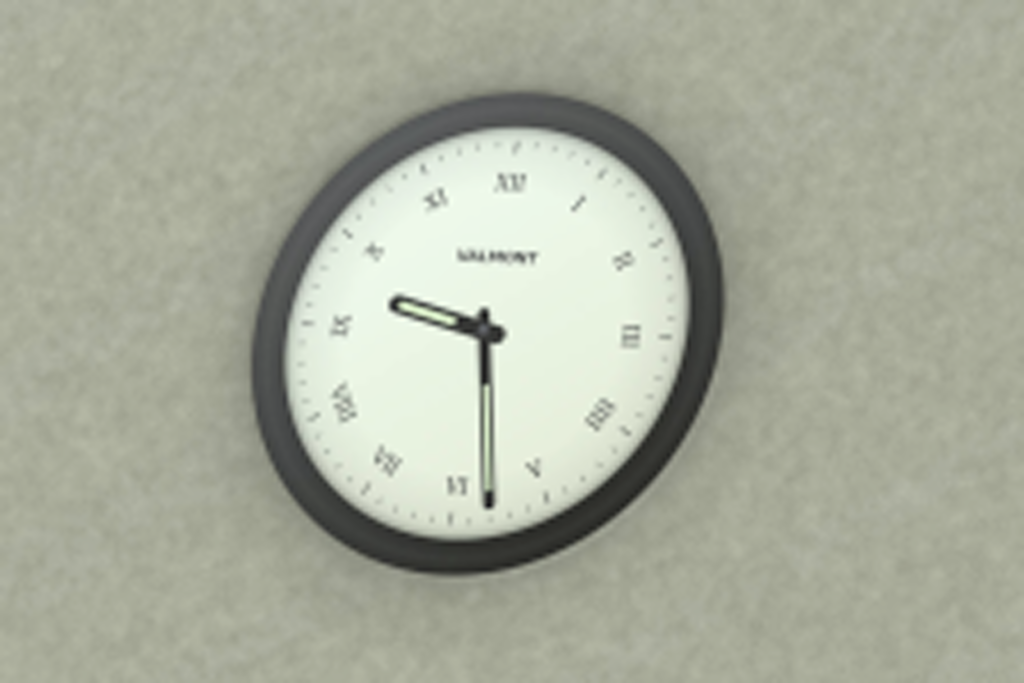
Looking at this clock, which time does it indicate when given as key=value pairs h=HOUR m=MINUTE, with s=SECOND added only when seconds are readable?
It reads h=9 m=28
